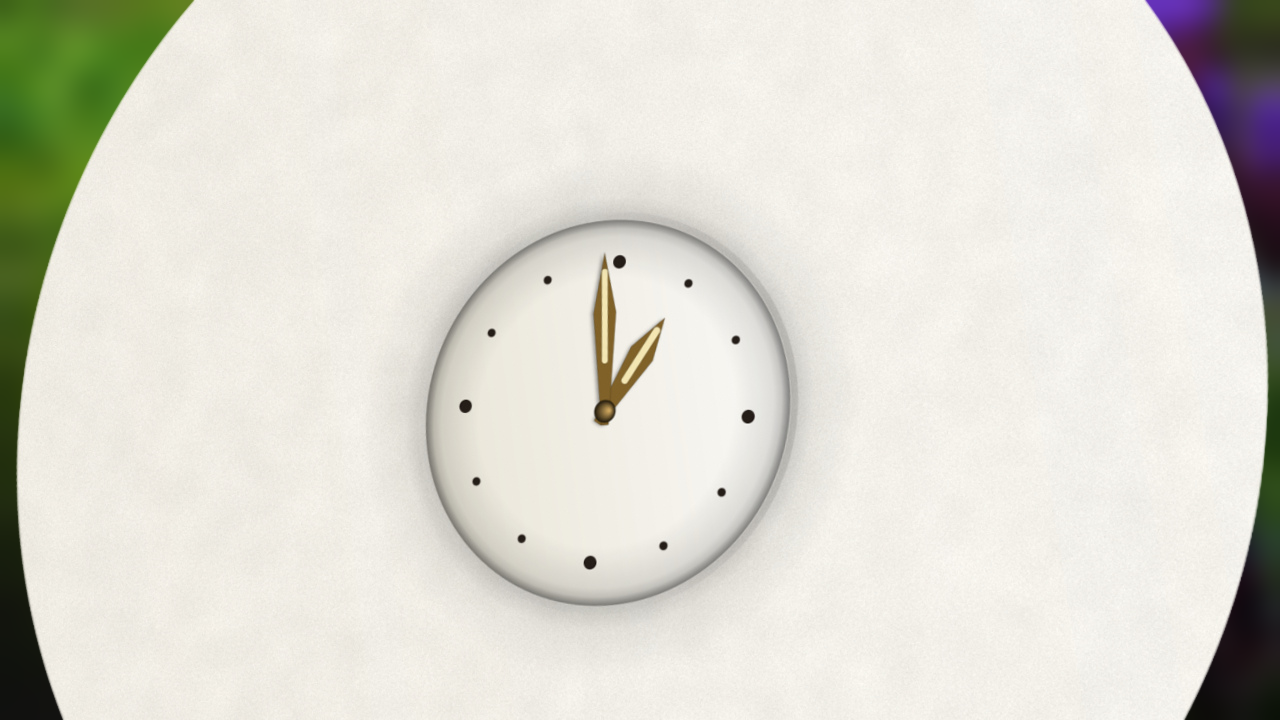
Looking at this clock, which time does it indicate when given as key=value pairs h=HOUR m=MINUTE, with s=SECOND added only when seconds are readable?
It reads h=12 m=59
